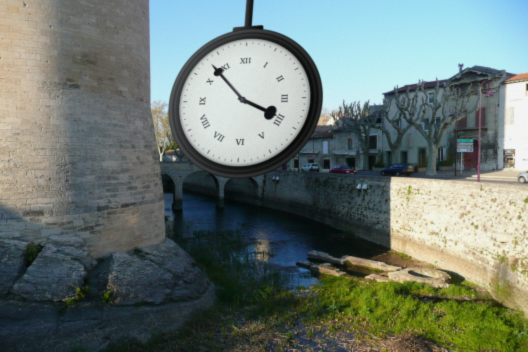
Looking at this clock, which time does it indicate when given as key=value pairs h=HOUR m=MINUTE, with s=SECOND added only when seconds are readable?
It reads h=3 m=53
